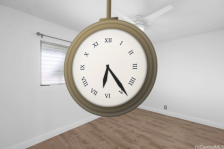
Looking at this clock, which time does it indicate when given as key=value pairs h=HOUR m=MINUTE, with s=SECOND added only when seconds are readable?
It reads h=6 m=24
